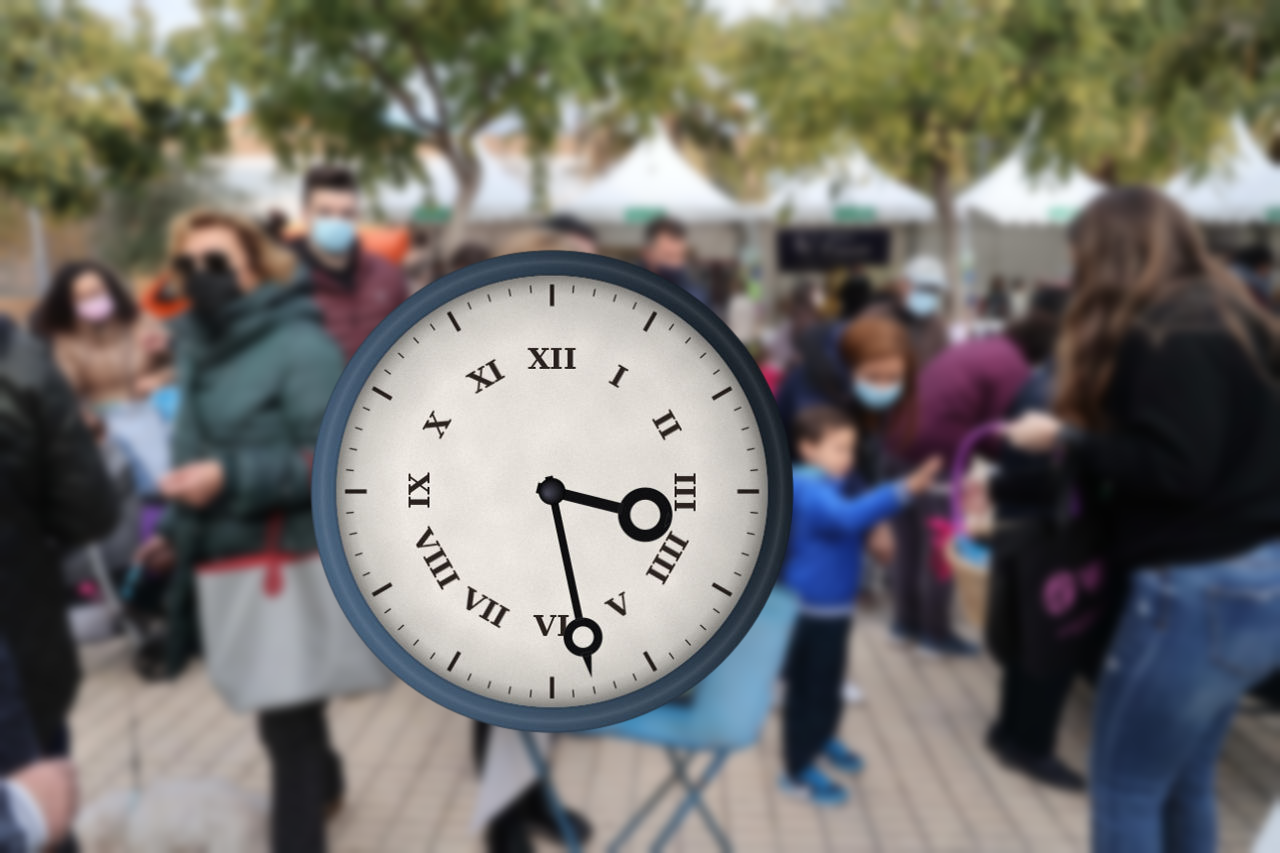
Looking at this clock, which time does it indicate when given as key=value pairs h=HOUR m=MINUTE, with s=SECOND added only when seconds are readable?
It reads h=3 m=28
